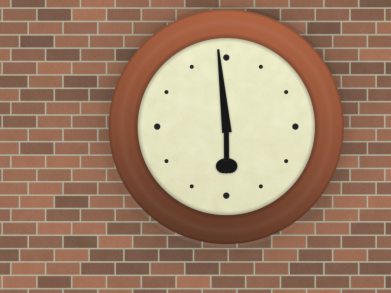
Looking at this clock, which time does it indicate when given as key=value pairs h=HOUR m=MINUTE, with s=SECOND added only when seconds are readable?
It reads h=5 m=59
